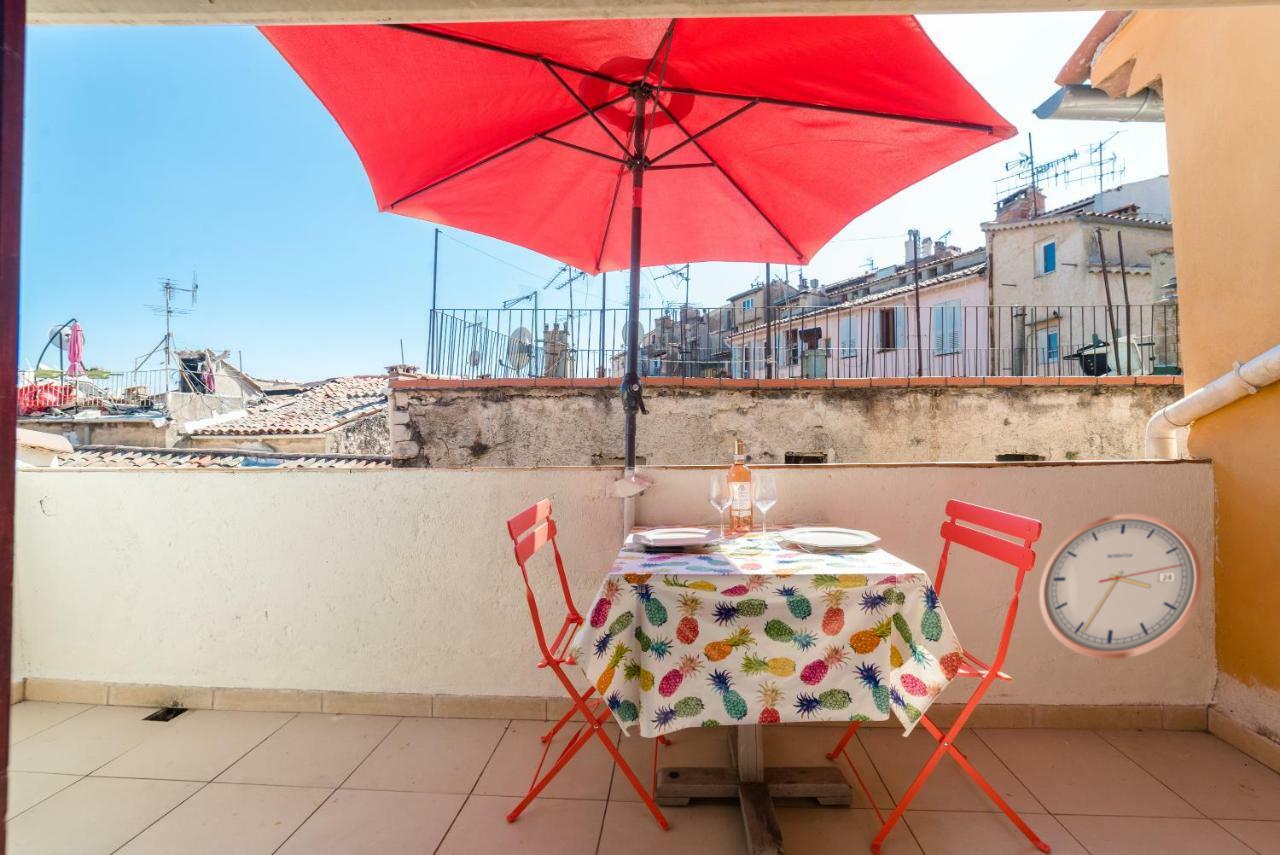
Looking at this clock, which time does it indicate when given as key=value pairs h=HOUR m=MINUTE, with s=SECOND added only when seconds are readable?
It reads h=3 m=34 s=13
